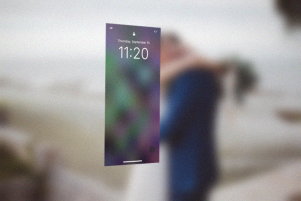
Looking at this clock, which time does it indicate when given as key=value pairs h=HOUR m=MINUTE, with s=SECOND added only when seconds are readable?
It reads h=11 m=20
